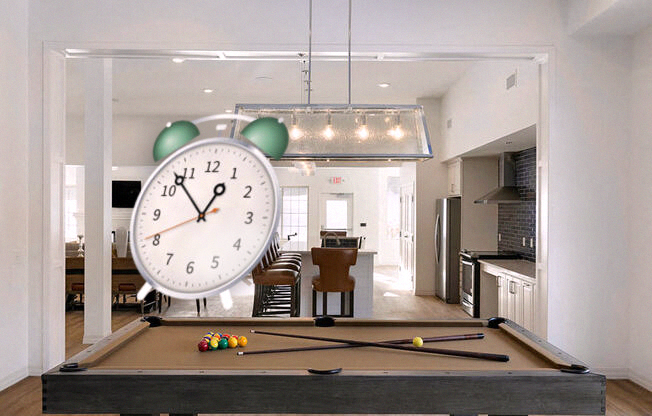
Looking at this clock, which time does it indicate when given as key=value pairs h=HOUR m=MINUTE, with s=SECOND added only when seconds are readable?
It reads h=12 m=52 s=41
